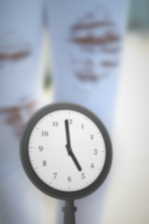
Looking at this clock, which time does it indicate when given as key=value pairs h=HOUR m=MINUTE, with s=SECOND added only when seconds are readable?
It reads h=4 m=59
